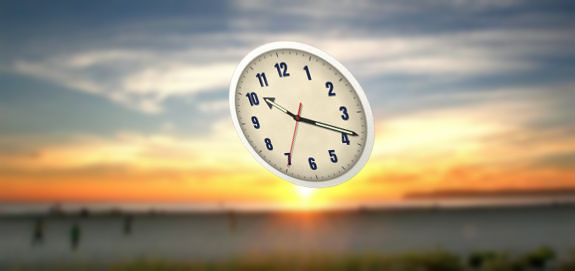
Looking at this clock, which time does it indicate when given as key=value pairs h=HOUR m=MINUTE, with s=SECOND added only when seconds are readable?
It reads h=10 m=18 s=35
